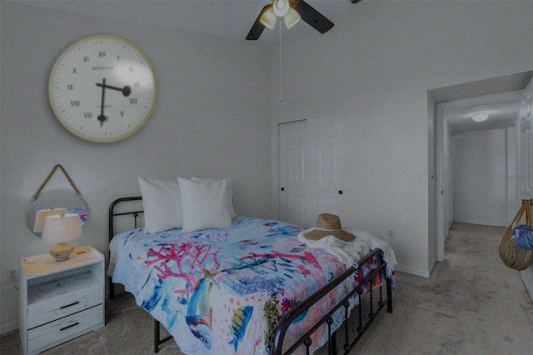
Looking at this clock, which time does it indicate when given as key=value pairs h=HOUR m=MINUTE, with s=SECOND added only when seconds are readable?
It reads h=3 m=31
